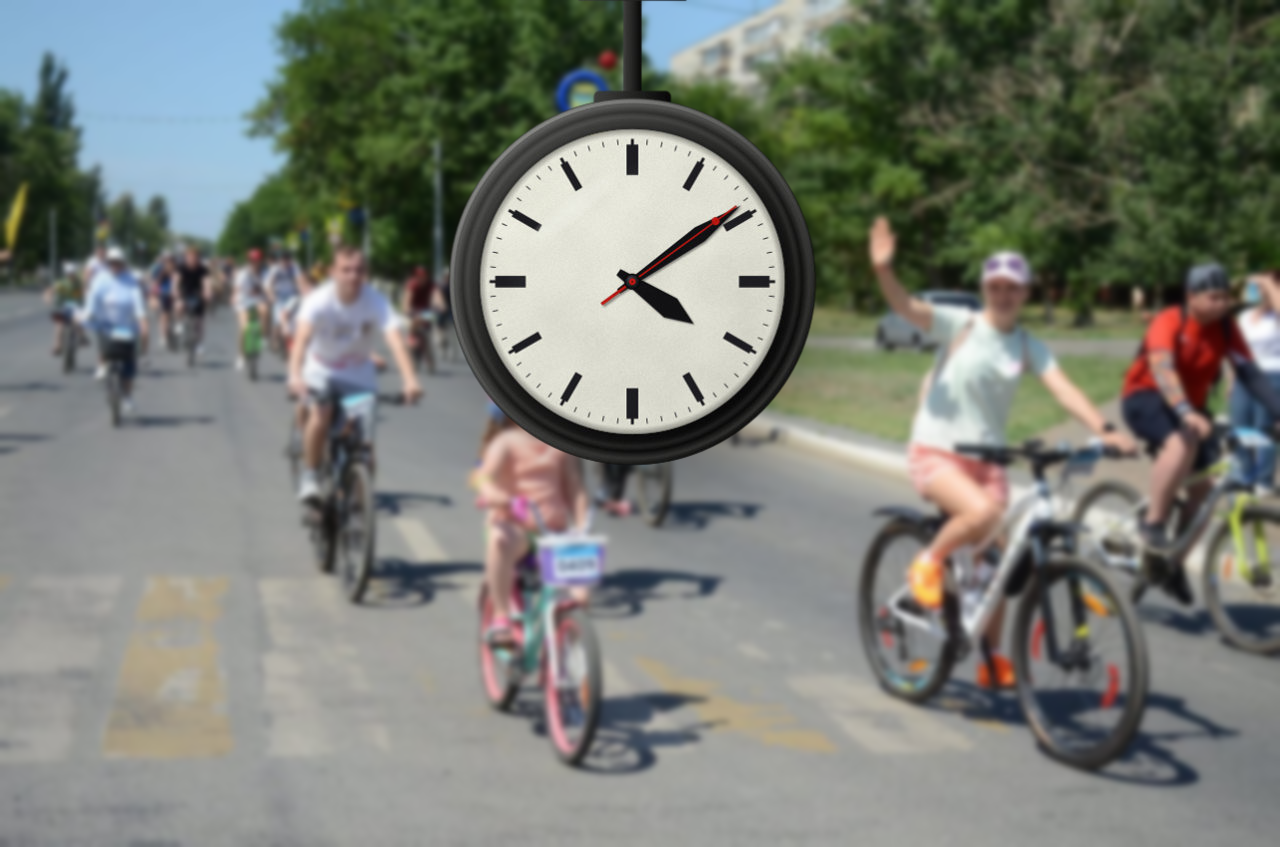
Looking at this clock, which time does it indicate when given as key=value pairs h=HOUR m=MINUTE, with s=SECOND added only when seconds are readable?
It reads h=4 m=9 s=9
